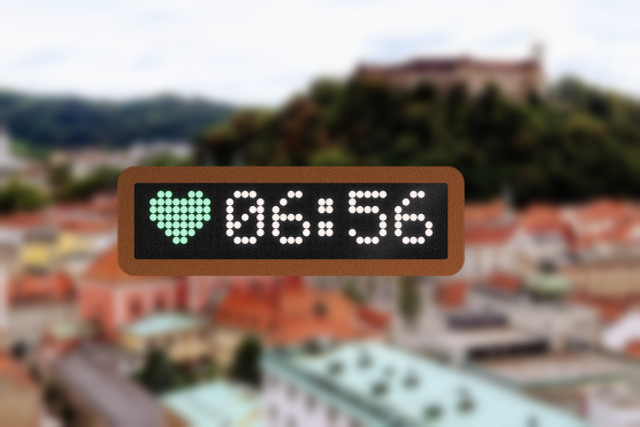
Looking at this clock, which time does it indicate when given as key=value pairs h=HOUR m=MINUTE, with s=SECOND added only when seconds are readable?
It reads h=6 m=56
